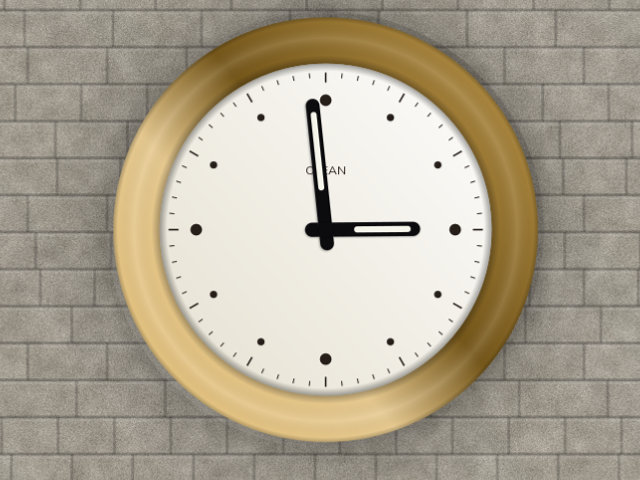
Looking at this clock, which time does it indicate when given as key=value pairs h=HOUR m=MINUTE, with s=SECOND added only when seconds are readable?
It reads h=2 m=59
